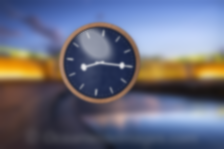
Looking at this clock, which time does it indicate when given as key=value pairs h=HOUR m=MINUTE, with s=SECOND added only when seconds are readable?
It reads h=8 m=15
